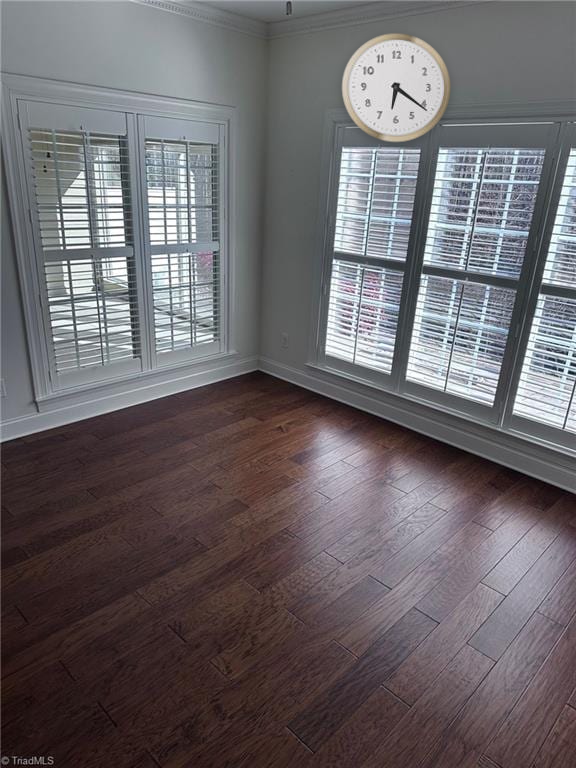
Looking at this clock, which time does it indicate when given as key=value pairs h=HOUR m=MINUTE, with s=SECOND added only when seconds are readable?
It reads h=6 m=21
